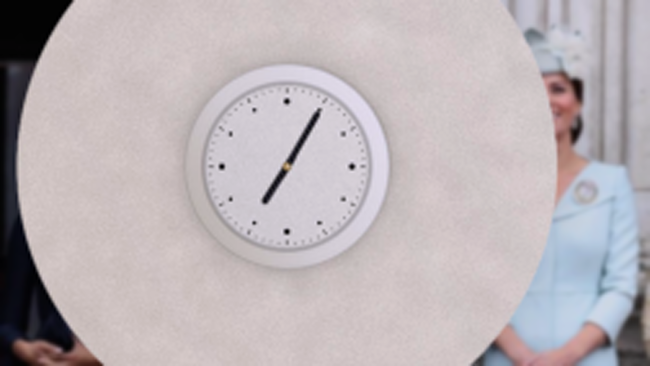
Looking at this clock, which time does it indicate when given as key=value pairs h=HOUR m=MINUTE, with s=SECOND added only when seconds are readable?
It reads h=7 m=5
